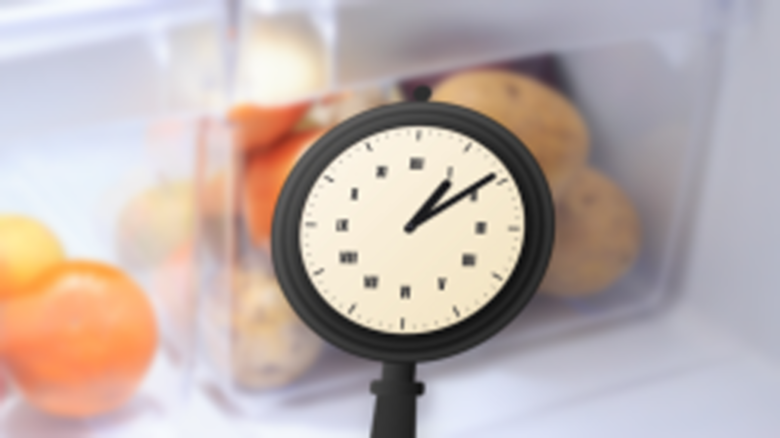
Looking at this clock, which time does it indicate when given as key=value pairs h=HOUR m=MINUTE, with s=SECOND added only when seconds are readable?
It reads h=1 m=9
